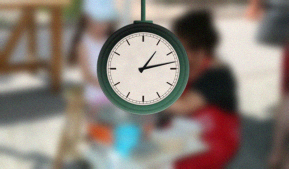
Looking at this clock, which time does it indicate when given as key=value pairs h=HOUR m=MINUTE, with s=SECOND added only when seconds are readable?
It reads h=1 m=13
